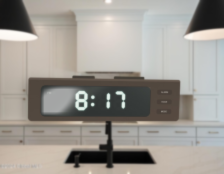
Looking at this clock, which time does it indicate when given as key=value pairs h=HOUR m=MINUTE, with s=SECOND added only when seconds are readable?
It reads h=8 m=17
